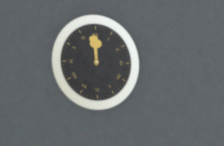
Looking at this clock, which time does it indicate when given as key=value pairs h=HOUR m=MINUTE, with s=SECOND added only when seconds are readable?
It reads h=11 m=59
